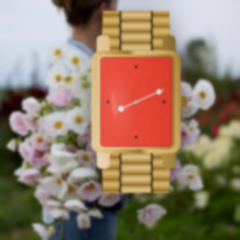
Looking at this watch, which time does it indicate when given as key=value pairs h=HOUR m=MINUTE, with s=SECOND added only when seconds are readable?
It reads h=8 m=11
